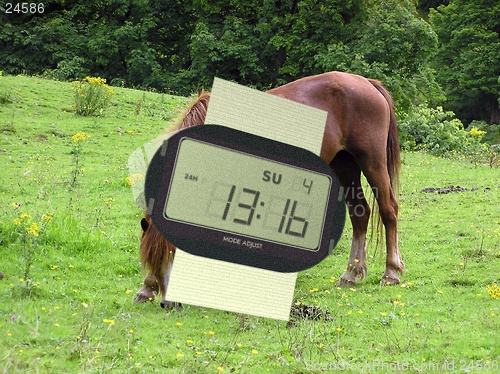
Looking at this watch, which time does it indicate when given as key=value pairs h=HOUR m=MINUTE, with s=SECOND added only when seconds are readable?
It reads h=13 m=16
